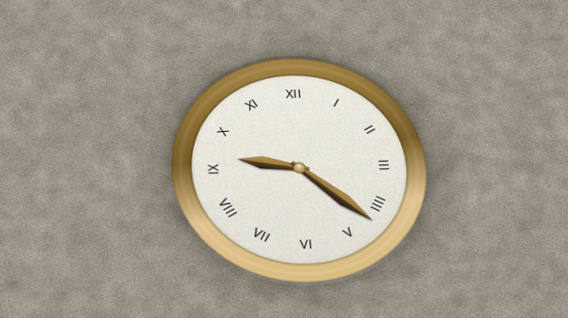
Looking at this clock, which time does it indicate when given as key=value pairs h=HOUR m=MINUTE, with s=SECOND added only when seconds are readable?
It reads h=9 m=22
